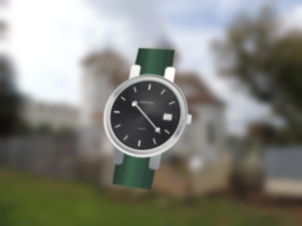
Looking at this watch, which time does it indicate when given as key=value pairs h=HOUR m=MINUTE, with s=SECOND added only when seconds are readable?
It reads h=10 m=22
